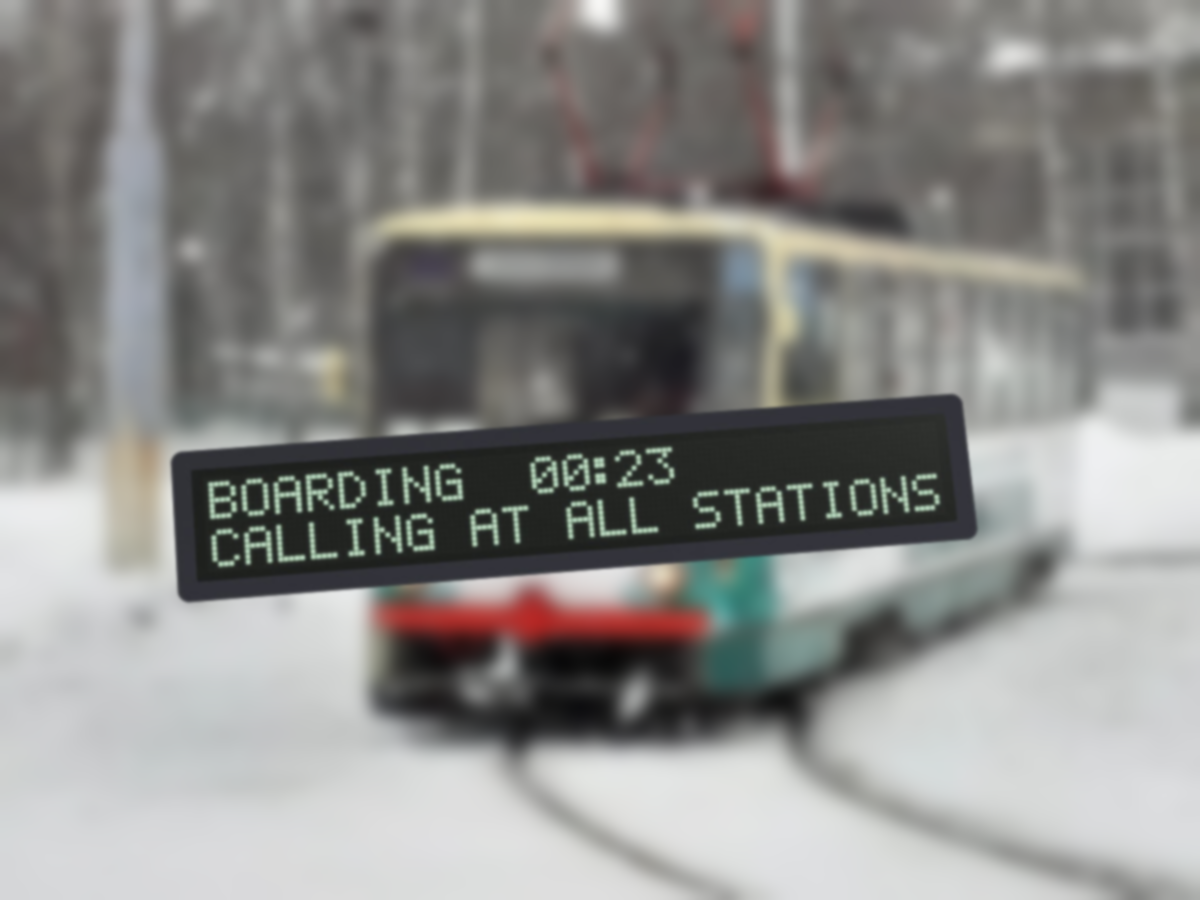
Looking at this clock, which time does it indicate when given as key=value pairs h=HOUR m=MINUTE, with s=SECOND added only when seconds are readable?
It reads h=0 m=23
